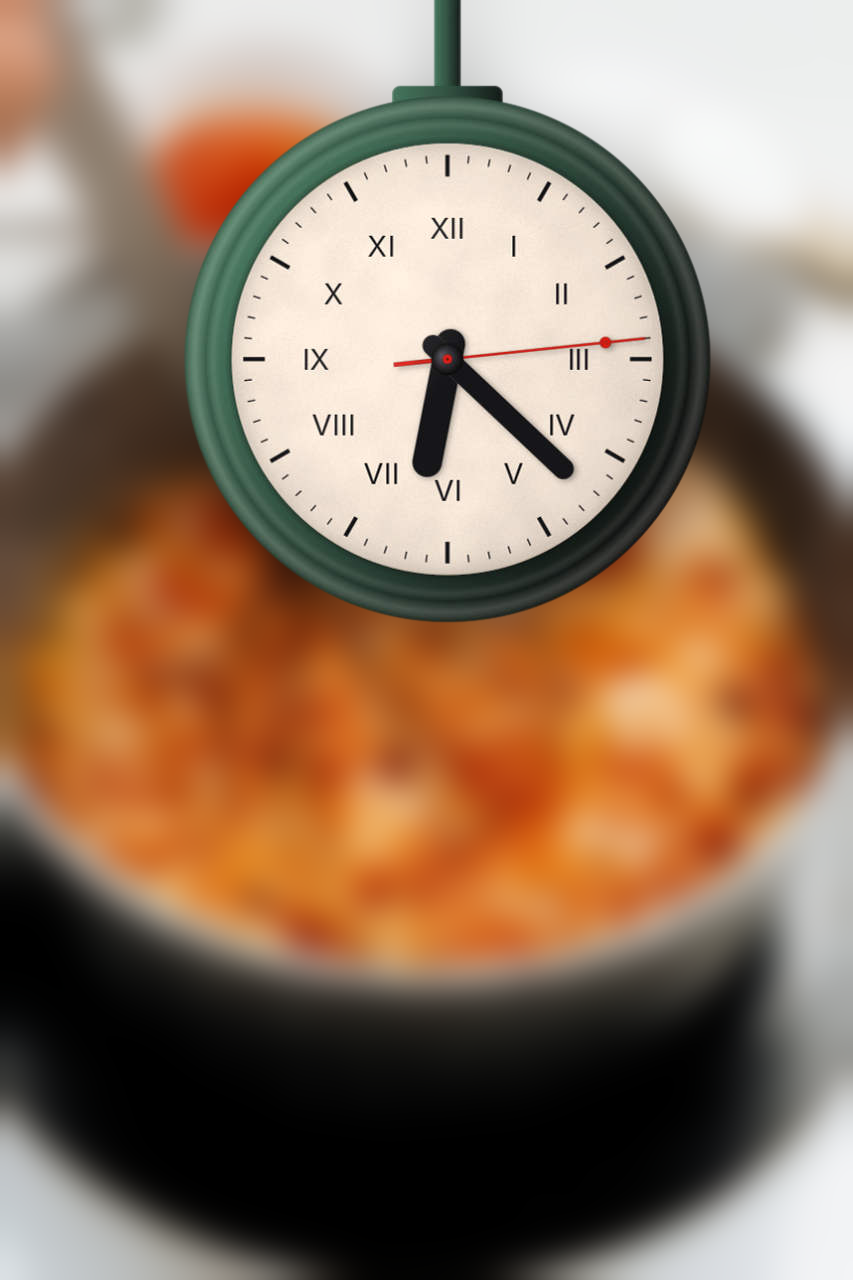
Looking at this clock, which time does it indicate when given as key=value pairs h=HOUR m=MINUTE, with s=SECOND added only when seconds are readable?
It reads h=6 m=22 s=14
